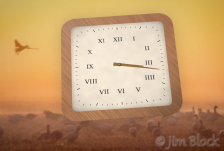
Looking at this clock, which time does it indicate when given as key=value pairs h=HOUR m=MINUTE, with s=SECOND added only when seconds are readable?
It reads h=3 m=17
